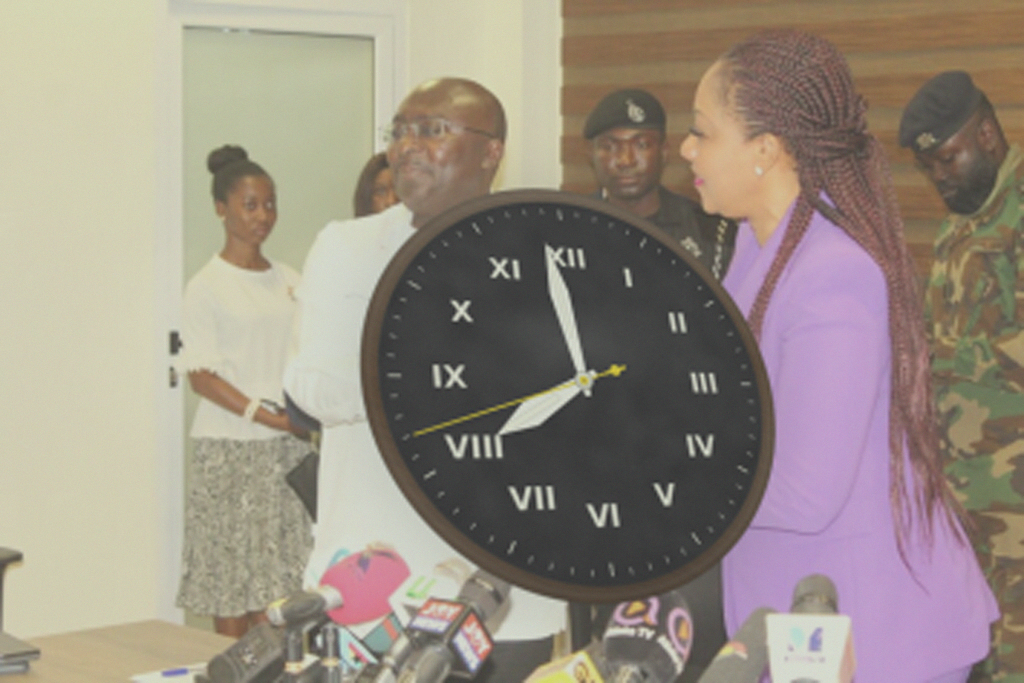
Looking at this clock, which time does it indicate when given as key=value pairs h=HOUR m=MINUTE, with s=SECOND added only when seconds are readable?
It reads h=7 m=58 s=42
